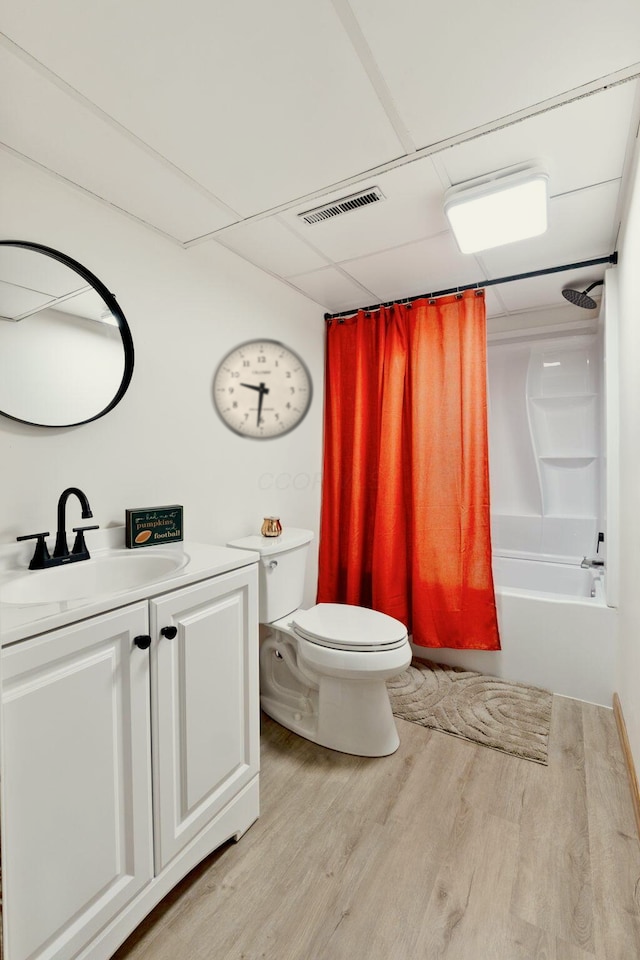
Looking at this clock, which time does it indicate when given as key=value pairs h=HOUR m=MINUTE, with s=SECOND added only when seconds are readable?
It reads h=9 m=31
